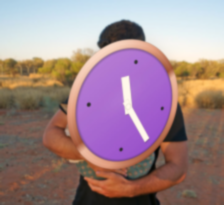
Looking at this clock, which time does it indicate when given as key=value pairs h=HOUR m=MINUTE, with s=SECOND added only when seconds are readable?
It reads h=11 m=23
